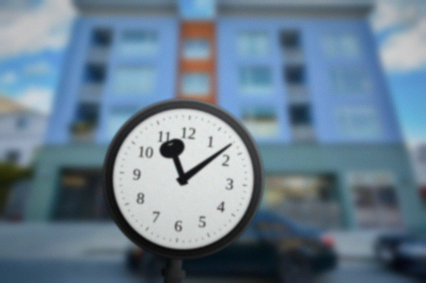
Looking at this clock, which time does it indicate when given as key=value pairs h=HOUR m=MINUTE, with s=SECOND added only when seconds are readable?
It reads h=11 m=8
